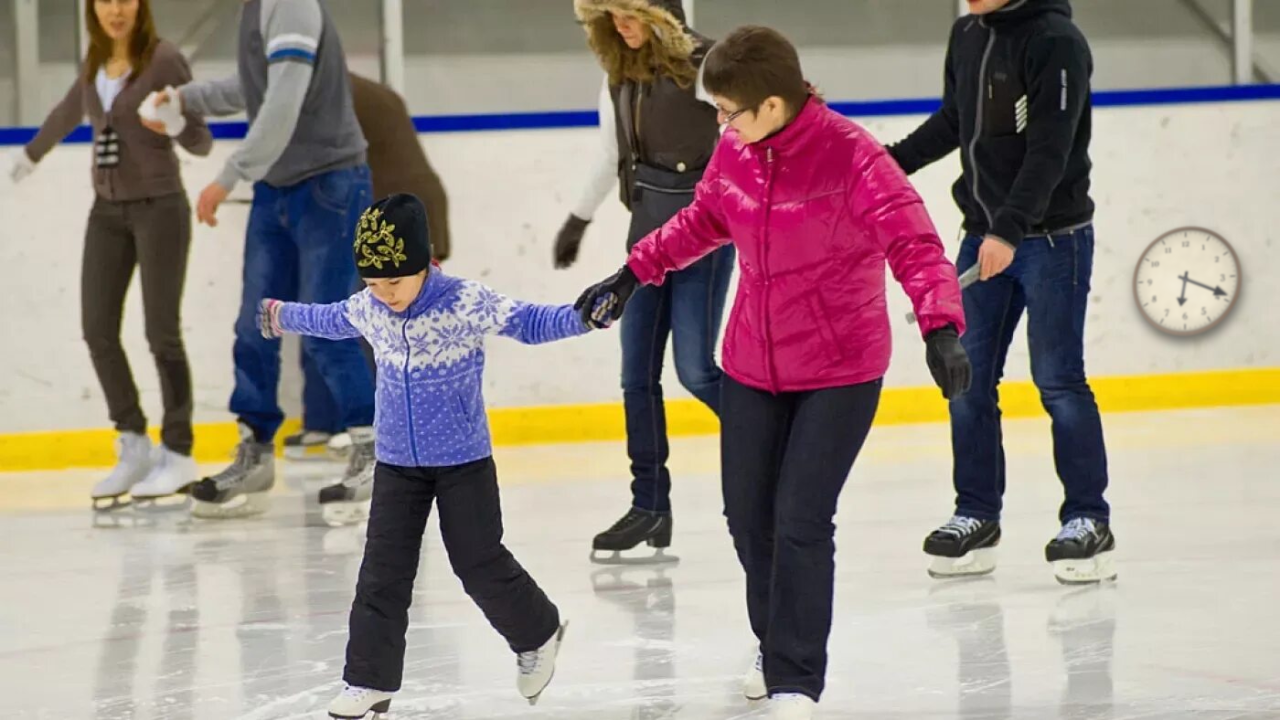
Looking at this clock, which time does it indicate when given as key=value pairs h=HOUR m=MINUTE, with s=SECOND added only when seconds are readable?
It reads h=6 m=19
